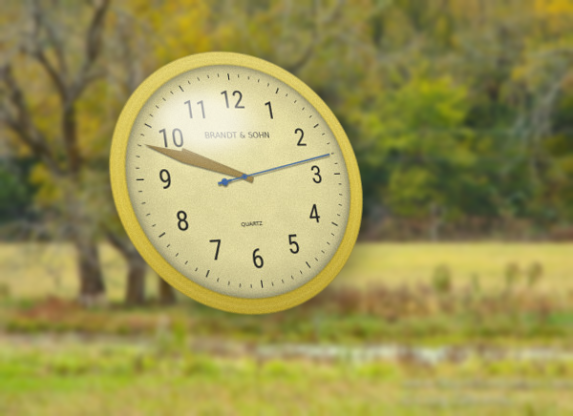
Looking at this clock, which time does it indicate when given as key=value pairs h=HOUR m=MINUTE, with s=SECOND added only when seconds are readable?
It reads h=9 m=48 s=13
